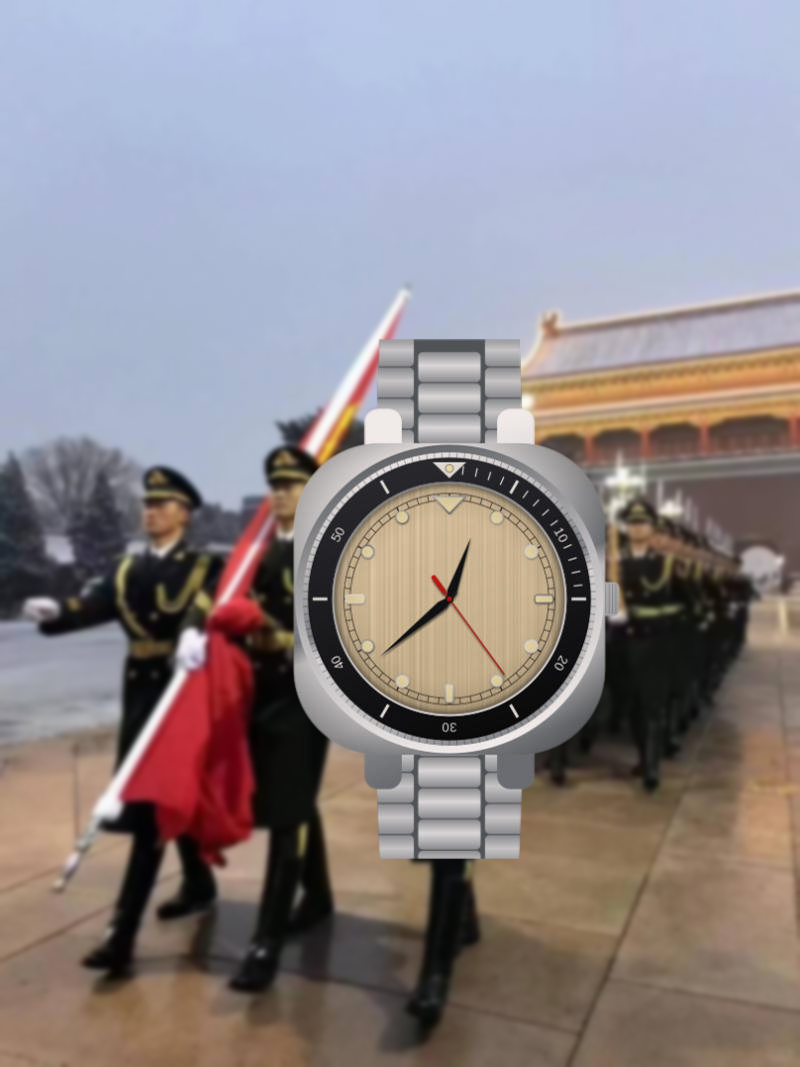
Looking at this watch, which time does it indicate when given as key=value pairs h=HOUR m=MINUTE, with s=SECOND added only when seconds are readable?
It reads h=12 m=38 s=24
